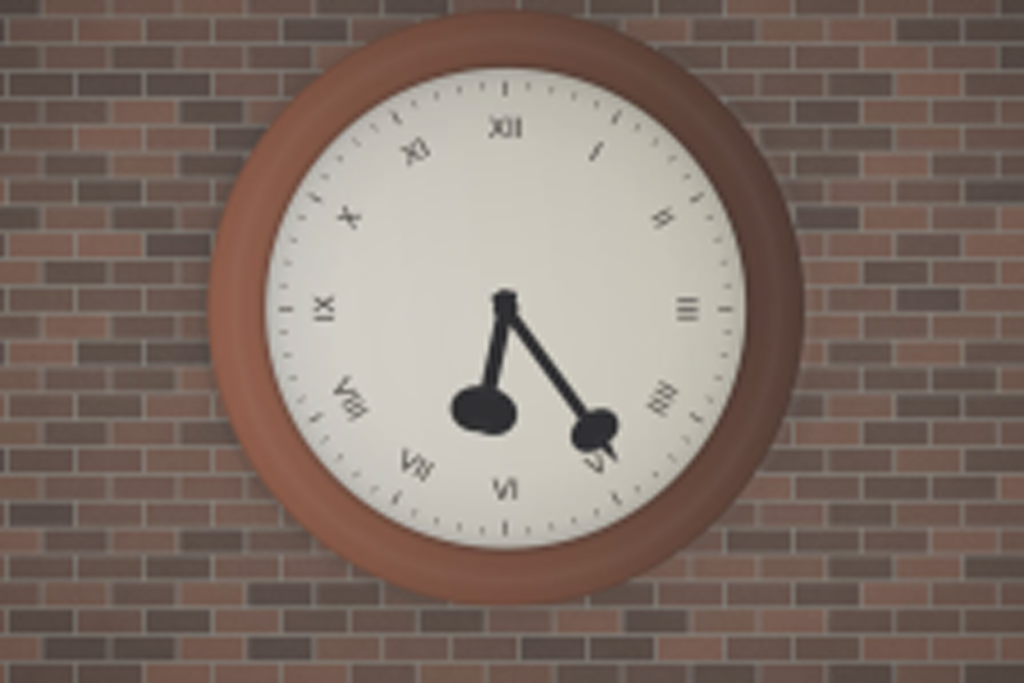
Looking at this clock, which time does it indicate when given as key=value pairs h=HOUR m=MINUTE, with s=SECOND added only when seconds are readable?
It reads h=6 m=24
